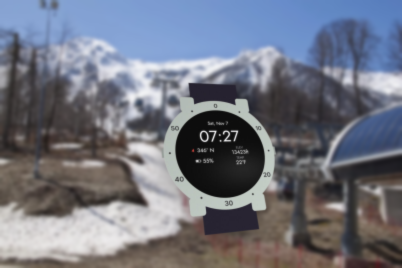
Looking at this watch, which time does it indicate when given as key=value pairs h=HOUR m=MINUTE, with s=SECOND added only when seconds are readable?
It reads h=7 m=27
